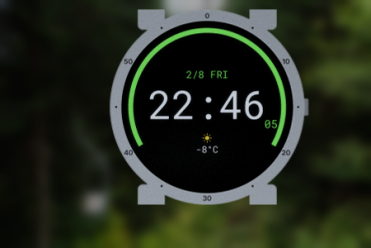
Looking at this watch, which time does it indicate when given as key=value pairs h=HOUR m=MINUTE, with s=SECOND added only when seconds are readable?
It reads h=22 m=46 s=5
